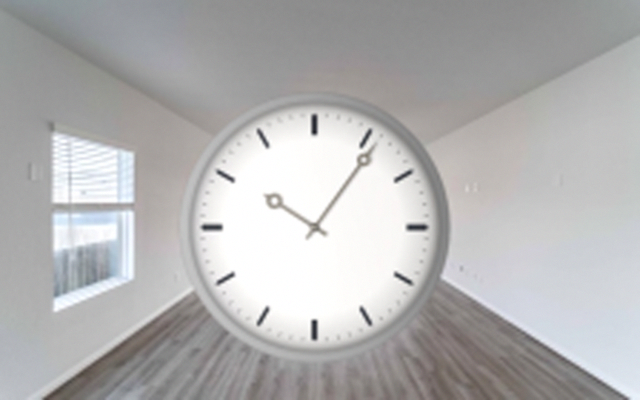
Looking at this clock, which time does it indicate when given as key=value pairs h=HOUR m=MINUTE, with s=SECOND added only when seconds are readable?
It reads h=10 m=6
